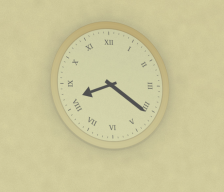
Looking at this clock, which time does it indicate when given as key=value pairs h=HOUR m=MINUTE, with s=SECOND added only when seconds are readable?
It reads h=8 m=21
